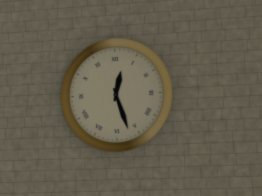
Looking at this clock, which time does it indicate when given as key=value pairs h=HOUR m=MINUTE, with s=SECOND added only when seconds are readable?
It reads h=12 m=27
